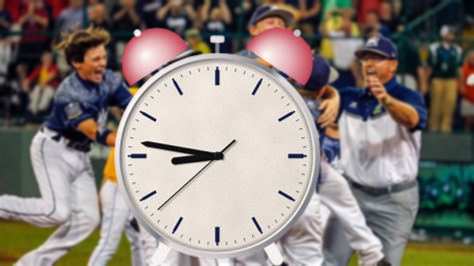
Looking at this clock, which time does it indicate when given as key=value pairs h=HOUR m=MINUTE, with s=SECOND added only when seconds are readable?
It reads h=8 m=46 s=38
